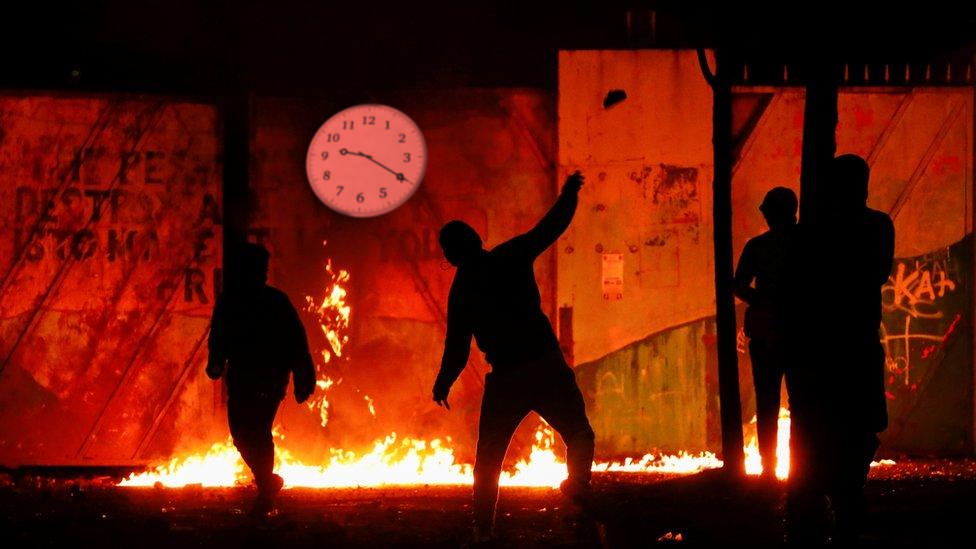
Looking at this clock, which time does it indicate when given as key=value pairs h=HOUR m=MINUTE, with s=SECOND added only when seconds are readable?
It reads h=9 m=20
